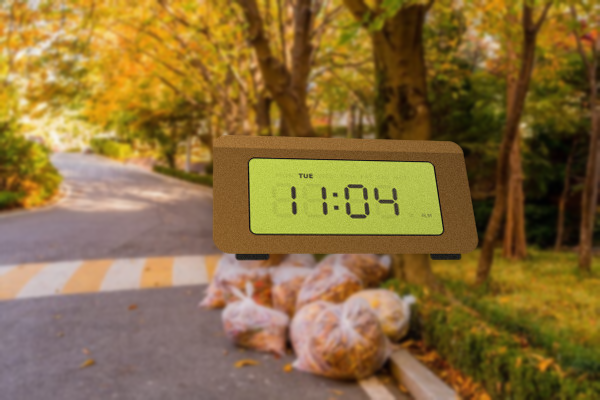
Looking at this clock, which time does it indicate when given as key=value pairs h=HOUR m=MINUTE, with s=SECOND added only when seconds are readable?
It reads h=11 m=4
